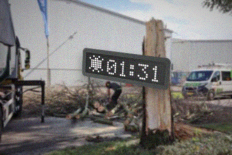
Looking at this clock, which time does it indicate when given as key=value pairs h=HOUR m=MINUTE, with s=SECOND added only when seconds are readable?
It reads h=1 m=31
